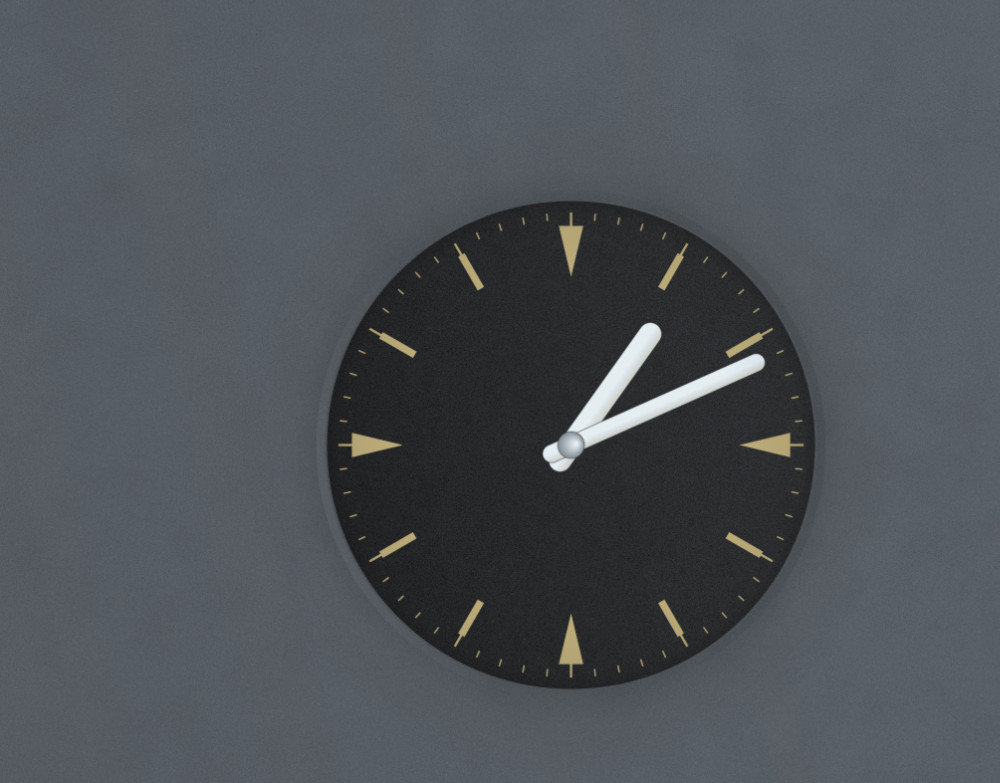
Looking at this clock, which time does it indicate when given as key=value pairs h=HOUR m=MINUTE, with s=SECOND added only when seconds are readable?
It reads h=1 m=11
